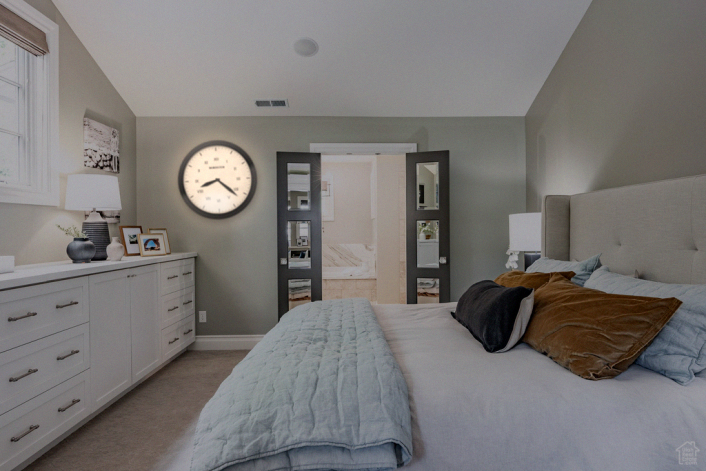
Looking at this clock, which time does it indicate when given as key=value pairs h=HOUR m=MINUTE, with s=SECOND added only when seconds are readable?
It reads h=8 m=22
